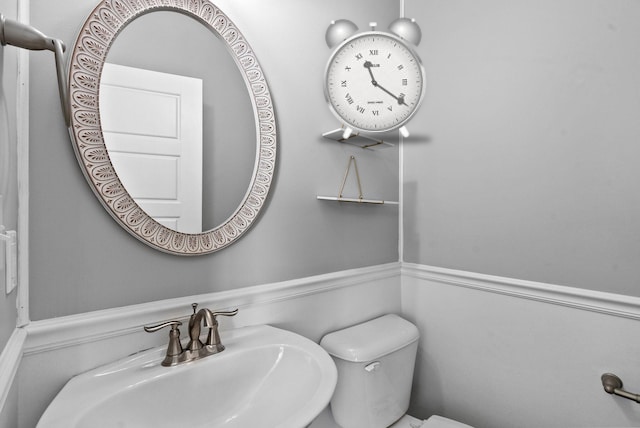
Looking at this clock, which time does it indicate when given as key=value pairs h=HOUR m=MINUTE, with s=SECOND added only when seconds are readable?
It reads h=11 m=21
